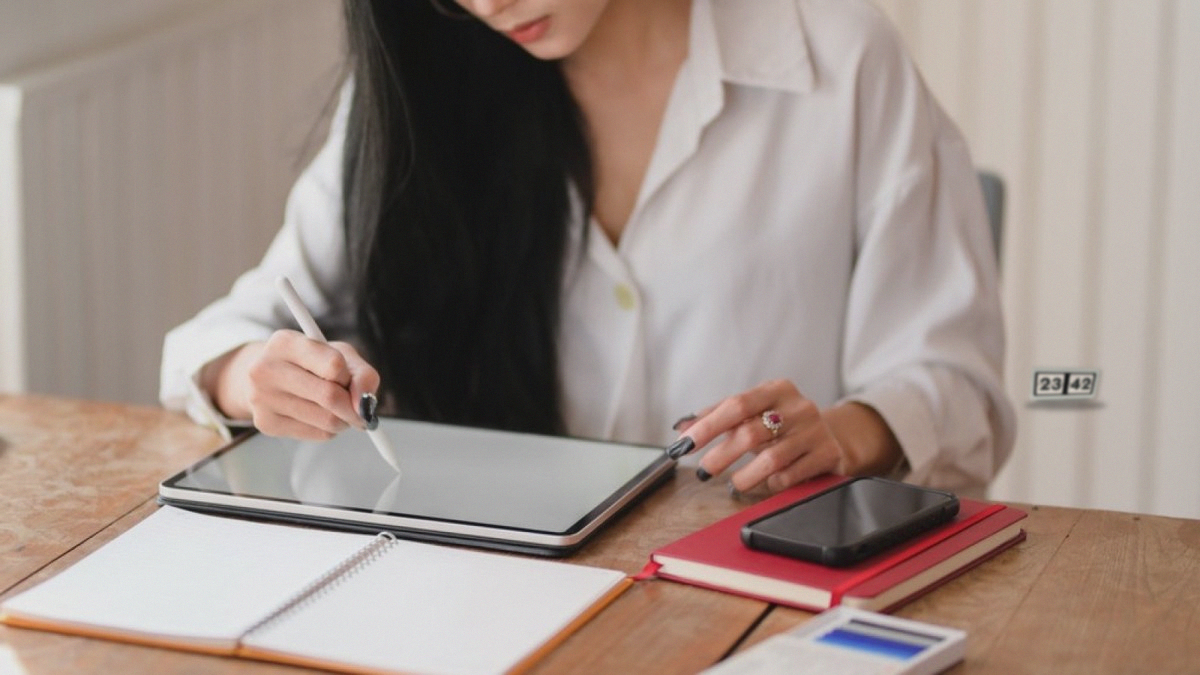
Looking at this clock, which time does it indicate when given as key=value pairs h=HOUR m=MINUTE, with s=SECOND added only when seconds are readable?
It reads h=23 m=42
